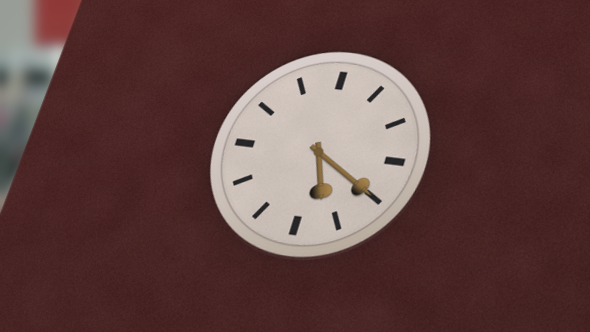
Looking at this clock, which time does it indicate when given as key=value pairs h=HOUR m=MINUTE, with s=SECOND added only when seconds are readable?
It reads h=5 m=20
